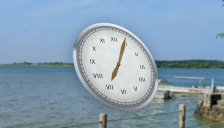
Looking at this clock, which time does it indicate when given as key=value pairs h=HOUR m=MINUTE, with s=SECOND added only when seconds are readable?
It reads h=7 m=4
